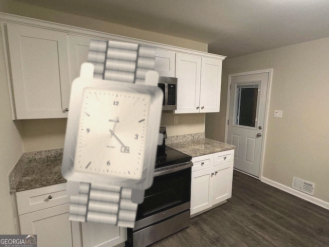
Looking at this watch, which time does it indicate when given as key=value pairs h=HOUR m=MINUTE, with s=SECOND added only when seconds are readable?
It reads h=12 m=22
